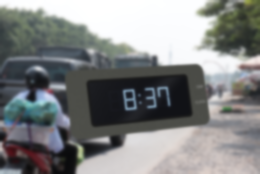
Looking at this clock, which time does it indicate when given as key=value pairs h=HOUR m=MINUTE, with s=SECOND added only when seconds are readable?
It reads h=8 m=37
